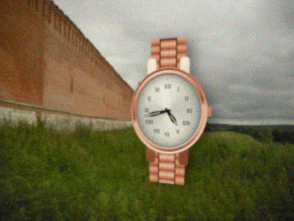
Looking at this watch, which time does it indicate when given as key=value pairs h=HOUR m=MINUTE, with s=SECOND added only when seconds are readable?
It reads h=4 m=43
